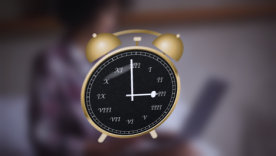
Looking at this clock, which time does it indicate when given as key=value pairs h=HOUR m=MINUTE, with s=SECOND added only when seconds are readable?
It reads h=2 m=59
